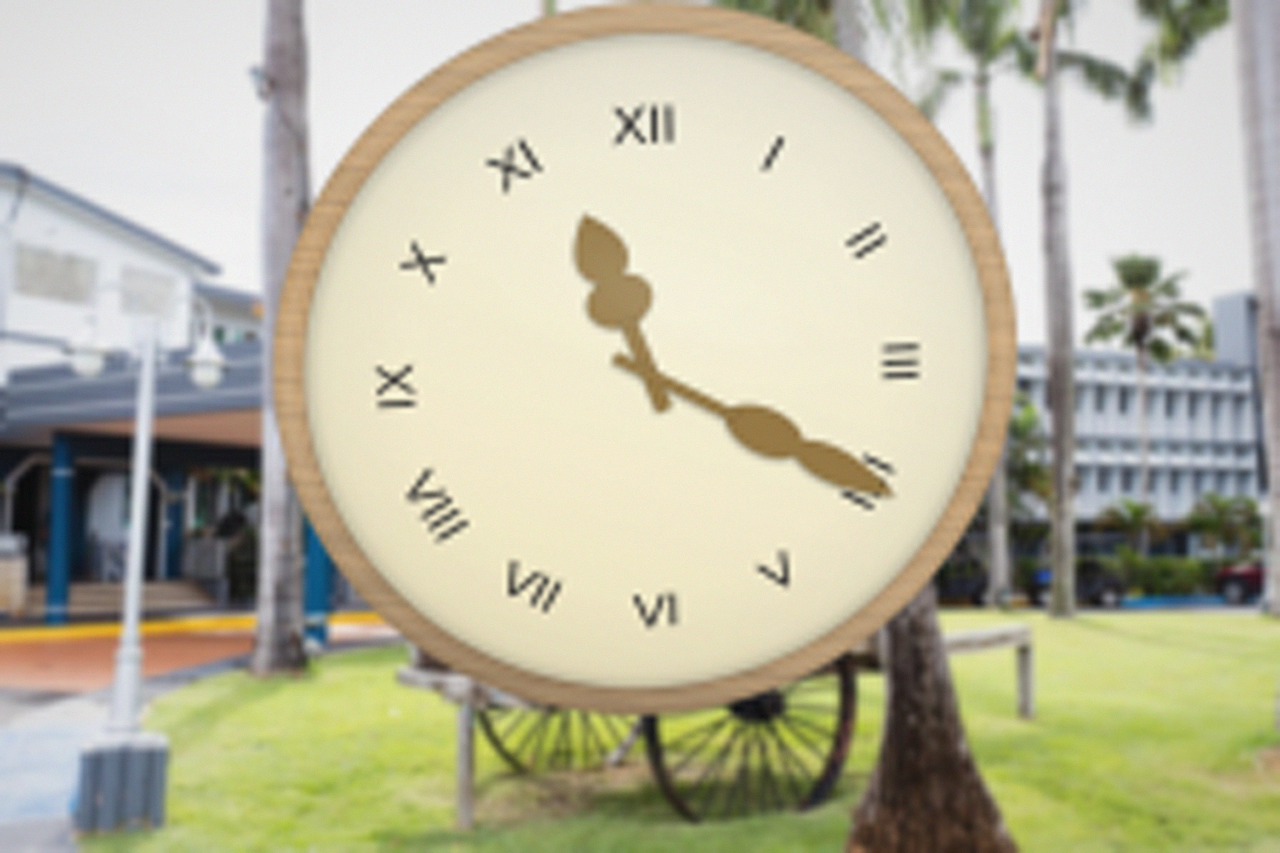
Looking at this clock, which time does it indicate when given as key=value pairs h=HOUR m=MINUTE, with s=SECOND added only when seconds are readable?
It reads h=11 m=20
